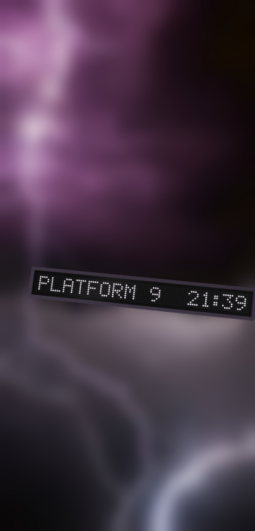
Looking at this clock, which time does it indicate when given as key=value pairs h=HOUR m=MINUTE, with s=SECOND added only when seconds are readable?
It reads h=21 m=39
